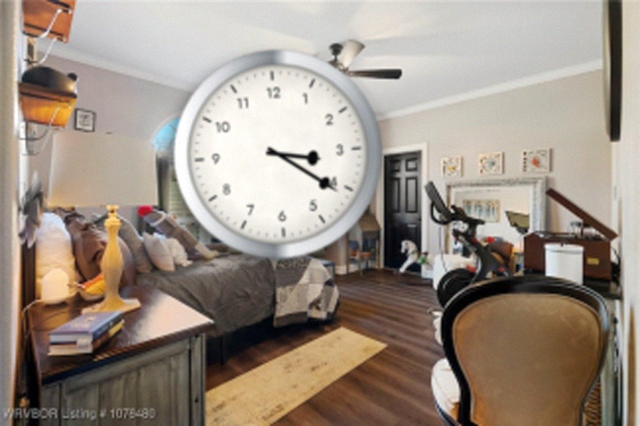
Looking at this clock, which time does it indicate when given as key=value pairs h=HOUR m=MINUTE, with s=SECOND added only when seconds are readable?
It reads h=3 m=21
